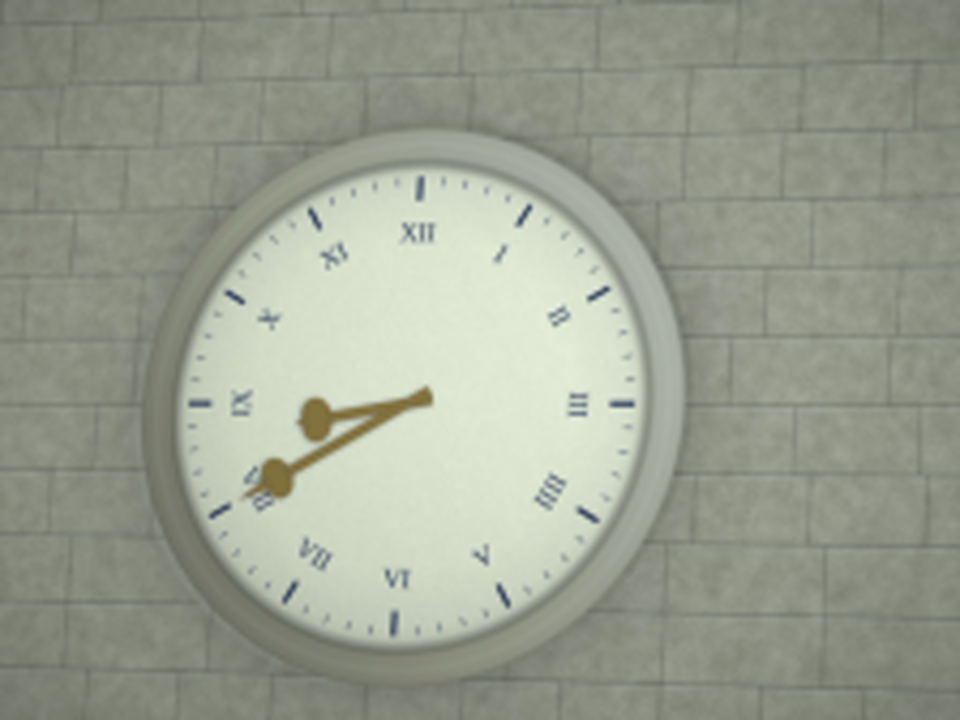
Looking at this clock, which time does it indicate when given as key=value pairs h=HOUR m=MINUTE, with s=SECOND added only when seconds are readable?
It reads h=8 m=40
